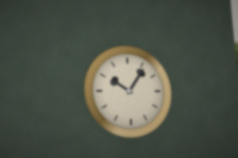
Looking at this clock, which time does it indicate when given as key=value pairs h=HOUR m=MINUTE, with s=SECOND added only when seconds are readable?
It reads h=10 m=6
